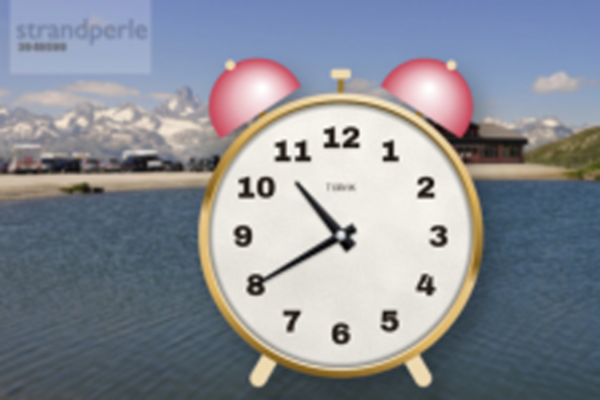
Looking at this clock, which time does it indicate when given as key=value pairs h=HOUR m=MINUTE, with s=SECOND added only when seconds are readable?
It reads h=10 m=40
